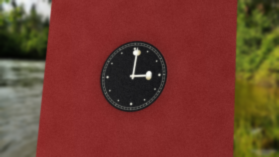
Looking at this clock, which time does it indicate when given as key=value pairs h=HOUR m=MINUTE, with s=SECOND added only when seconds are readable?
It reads h=3 m=1
